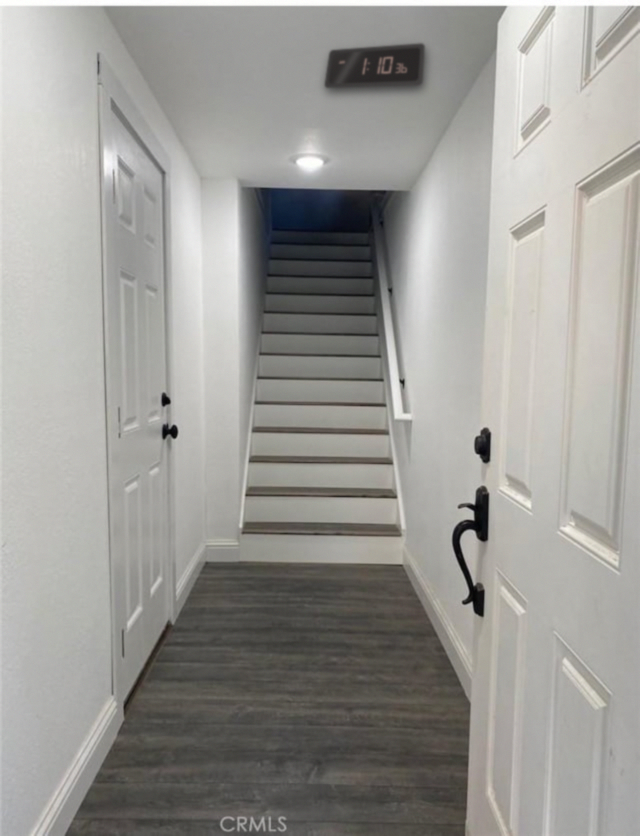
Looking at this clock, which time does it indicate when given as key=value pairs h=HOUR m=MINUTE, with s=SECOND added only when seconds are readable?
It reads h=1 m=10
